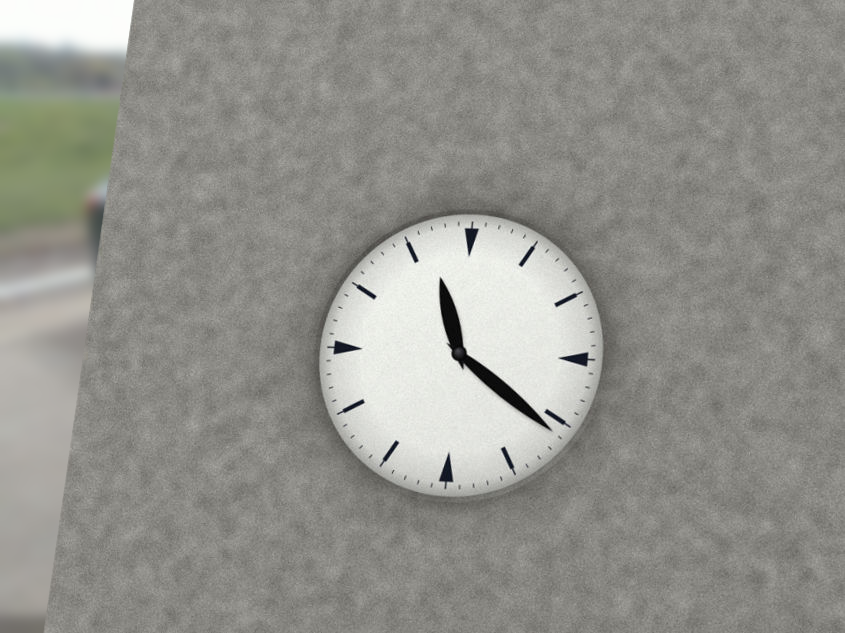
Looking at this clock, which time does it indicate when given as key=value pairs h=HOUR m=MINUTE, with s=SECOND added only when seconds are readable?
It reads h=11 m=21
